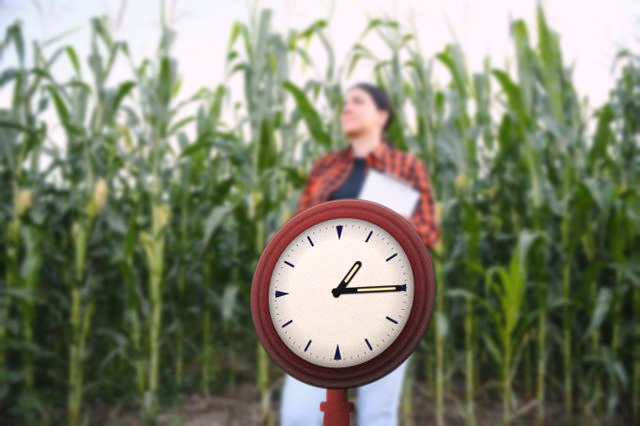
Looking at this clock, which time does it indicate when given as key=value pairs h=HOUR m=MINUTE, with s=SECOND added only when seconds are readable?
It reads h=1 m=15
